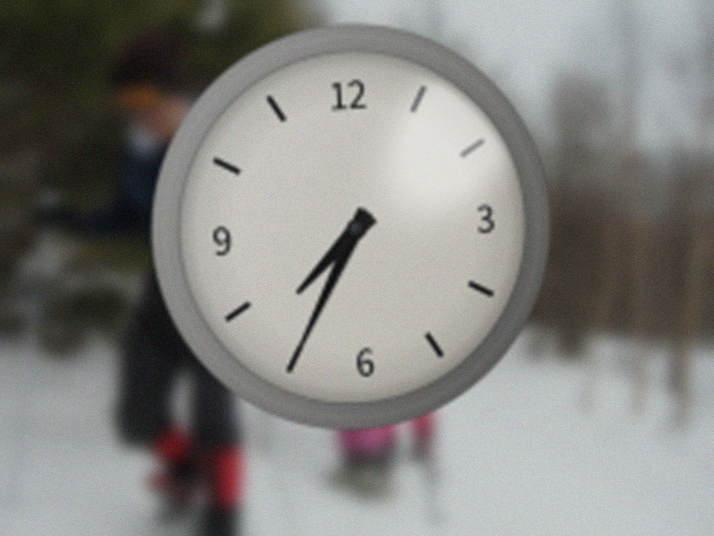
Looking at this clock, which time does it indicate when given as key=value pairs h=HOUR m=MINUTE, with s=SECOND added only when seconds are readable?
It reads h=7 m=35
